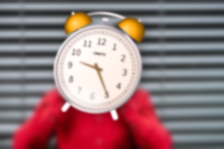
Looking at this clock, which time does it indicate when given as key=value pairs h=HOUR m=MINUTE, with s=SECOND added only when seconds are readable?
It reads h=9 m=25
